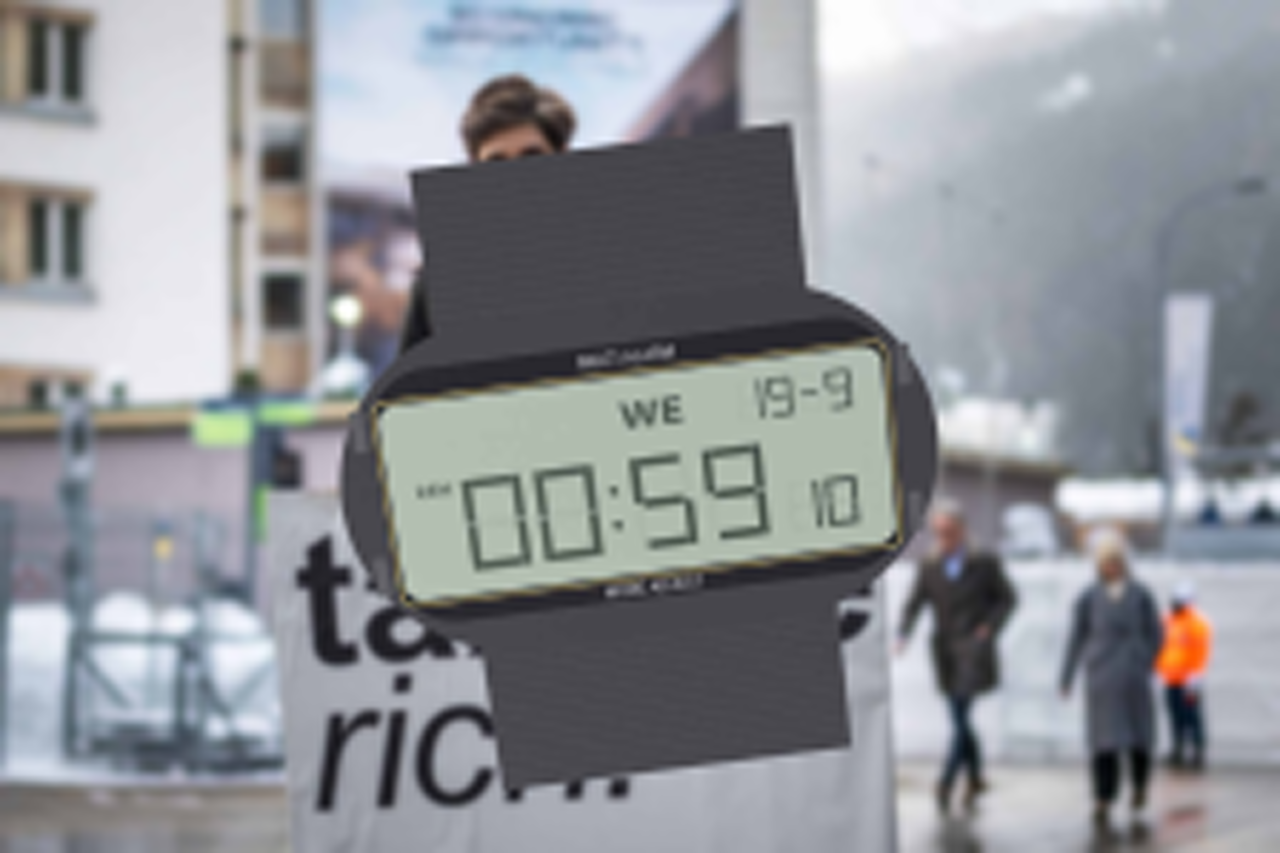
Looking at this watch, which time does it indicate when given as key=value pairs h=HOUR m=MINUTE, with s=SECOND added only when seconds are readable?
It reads h=0 m=59 s=10
